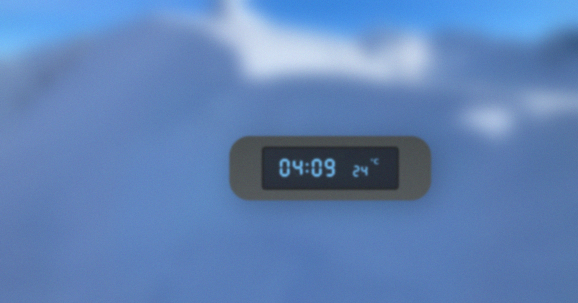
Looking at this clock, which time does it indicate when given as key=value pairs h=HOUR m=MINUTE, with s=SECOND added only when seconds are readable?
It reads h=4 m=9
